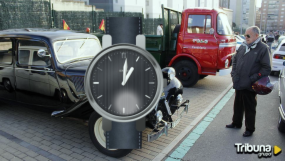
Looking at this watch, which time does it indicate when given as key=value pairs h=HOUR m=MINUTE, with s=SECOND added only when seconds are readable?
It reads h=1 m=1
